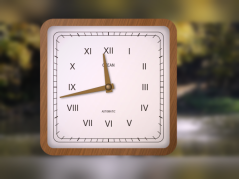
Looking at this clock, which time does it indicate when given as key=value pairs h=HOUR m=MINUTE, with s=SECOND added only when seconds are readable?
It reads h=11 m=43
